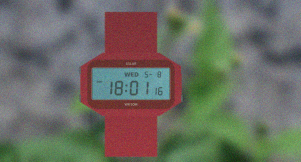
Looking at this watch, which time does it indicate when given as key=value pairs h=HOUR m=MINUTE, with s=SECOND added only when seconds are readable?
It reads h=18 m=1 s=16
